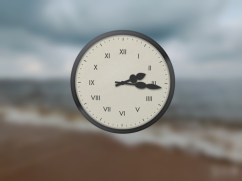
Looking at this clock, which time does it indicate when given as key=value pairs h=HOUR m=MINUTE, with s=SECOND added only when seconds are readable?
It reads h=2 m=16
